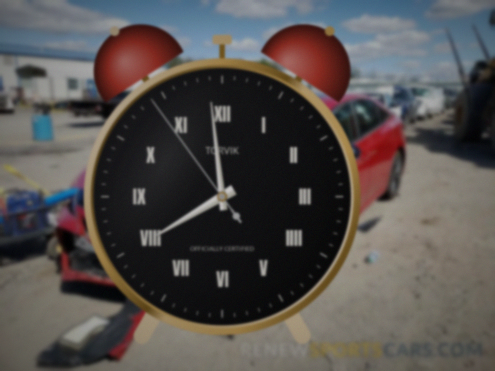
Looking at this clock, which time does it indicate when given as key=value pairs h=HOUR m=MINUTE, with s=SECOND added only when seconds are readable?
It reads h=7 m=58 s=54
